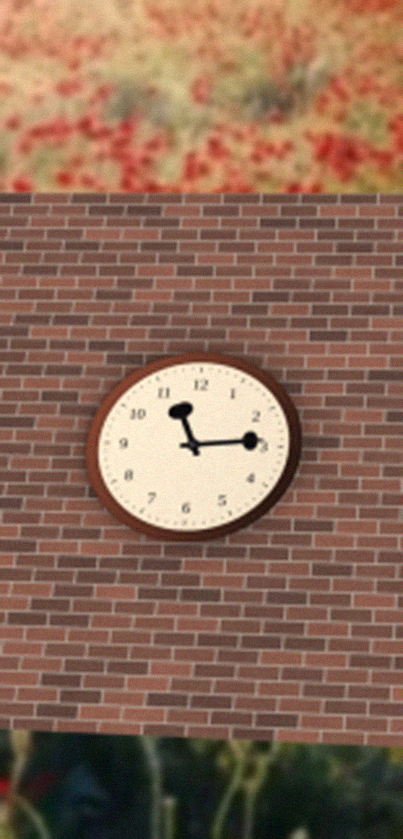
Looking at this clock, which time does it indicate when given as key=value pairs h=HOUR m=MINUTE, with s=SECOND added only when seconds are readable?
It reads h=11 m=14
